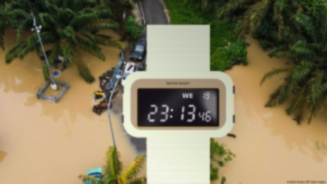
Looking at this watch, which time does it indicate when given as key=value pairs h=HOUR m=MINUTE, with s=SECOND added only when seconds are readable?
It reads h=23 m=13 s=46
